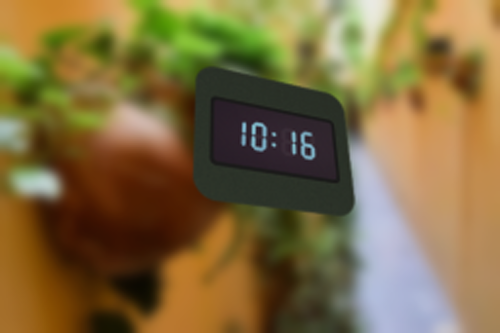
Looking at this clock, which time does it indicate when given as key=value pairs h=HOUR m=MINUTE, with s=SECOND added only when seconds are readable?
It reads h=10 m=16
